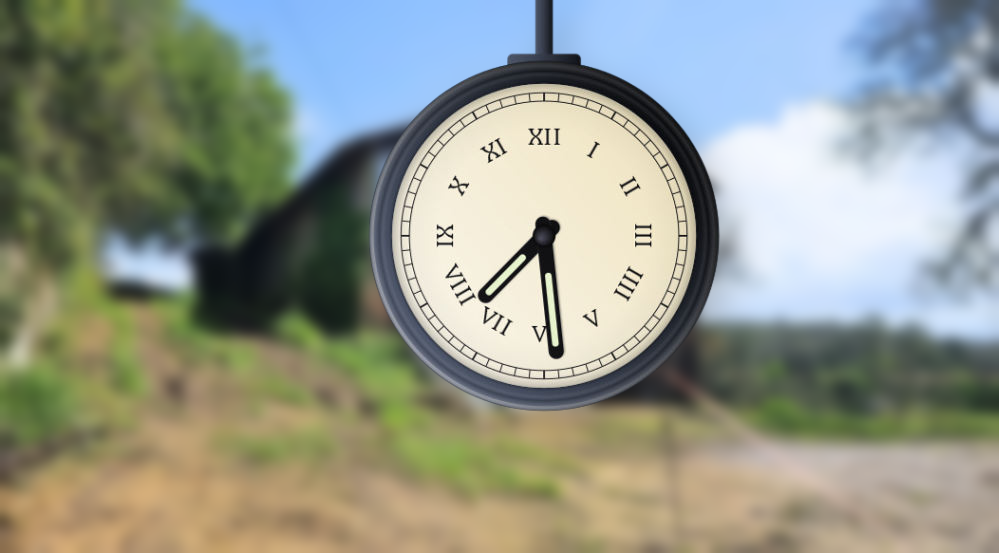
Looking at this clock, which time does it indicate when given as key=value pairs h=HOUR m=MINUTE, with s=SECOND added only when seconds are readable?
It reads h=7 m=29
